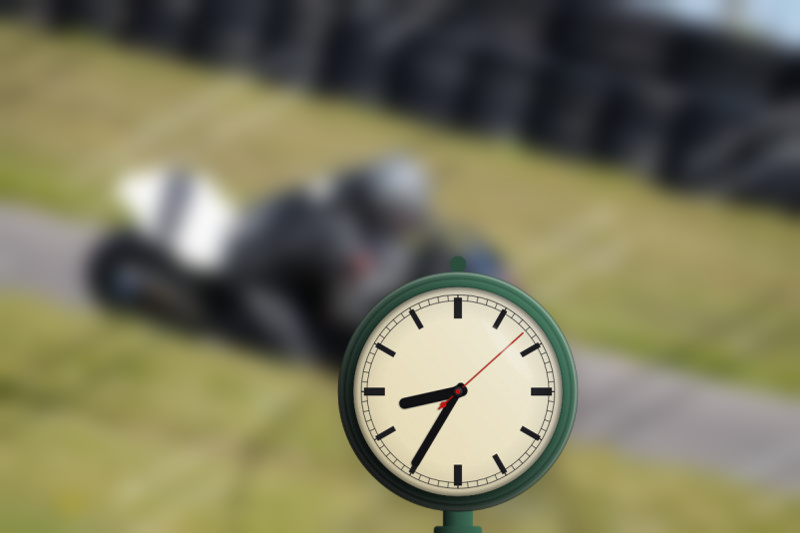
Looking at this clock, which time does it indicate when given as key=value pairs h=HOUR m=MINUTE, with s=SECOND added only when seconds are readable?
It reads h=8 m=35 s=8
